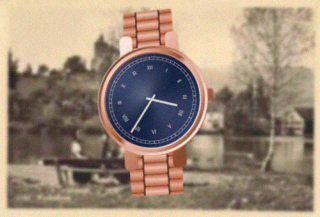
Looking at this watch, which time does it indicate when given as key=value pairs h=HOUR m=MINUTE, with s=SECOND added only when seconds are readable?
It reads h=3 m=36
